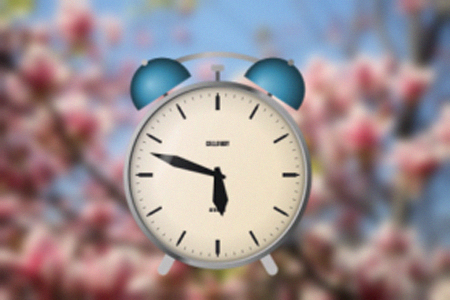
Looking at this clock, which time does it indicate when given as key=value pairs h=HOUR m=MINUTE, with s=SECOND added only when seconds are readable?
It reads h=5 m=48
